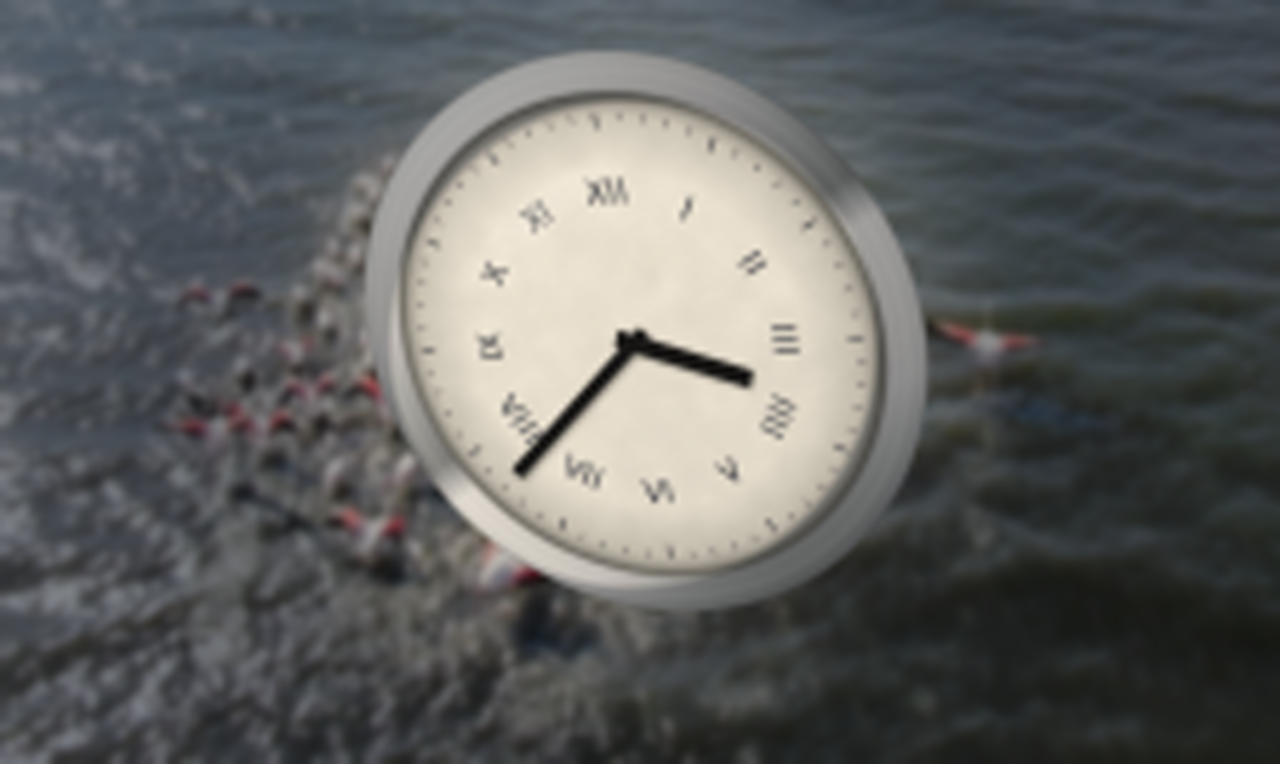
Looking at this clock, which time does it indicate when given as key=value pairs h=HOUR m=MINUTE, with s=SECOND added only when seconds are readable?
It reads h=3 m=38
